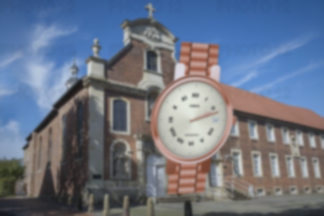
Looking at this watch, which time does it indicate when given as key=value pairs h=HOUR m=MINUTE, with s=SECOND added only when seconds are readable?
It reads h=2 m=12
